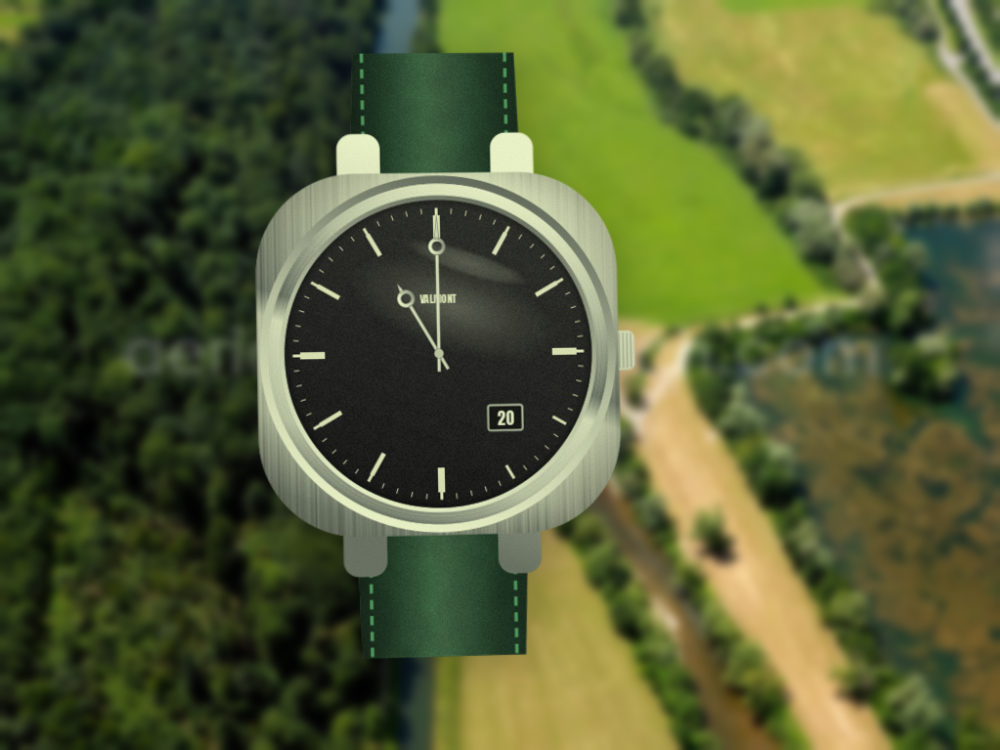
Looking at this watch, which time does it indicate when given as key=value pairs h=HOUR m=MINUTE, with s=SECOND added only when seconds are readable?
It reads h=11 m=0
